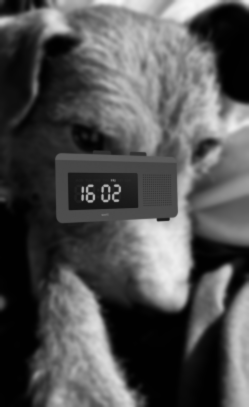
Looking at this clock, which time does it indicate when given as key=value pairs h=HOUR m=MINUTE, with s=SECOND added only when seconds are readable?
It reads h=16 m=2
